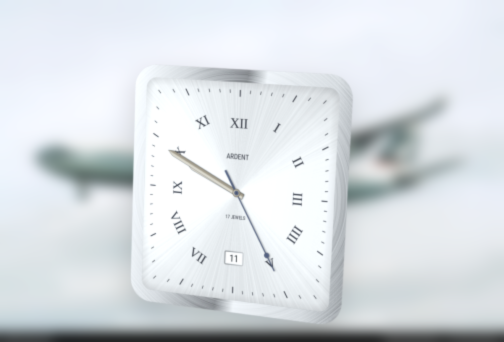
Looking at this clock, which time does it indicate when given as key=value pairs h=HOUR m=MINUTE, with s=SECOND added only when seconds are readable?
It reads h=9 m=49 s=25
